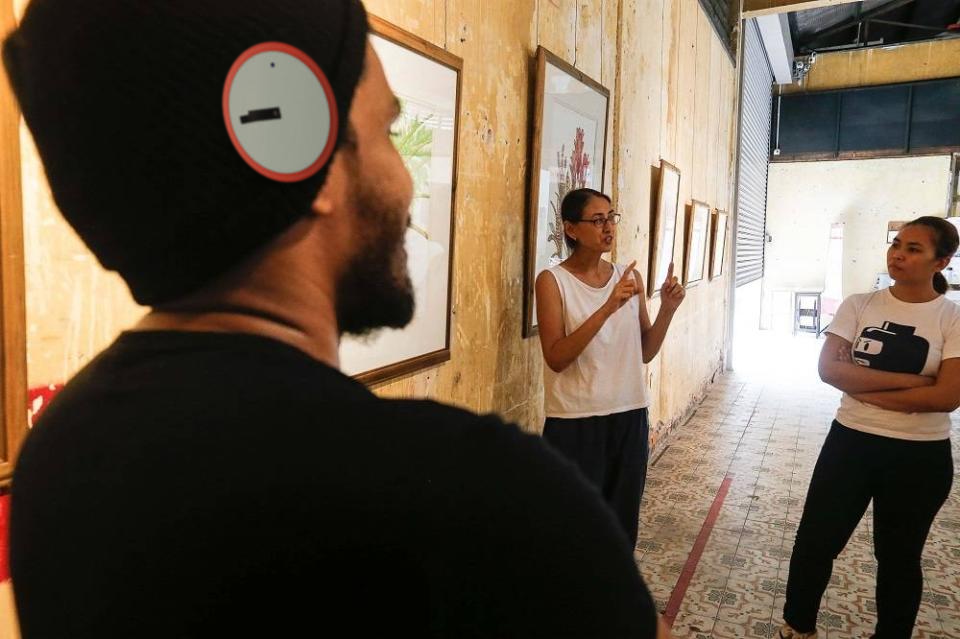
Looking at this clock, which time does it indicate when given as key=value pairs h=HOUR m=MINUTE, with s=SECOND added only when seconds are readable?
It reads h=8 m=43
